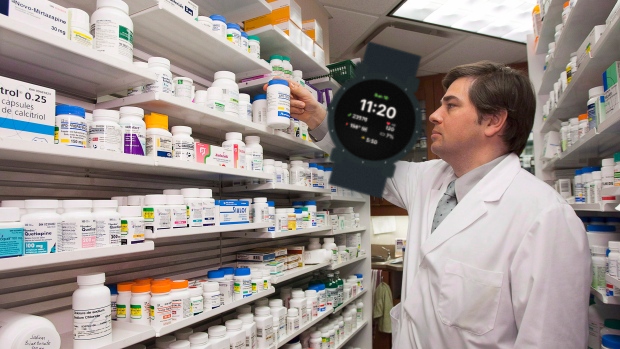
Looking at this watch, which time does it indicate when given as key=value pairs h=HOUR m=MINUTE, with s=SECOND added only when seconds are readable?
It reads h=11 m=20
